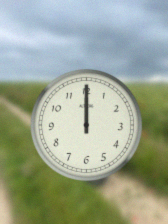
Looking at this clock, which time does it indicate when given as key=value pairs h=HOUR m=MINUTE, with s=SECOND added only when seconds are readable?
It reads h=12 m=0
